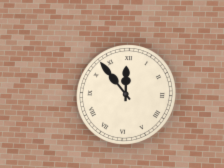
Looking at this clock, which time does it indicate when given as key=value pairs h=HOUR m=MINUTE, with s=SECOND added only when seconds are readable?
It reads h=11 m=53
